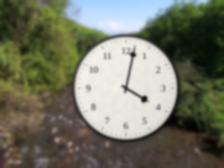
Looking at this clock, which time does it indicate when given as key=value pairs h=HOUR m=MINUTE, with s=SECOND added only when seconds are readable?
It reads h=4 m=2
